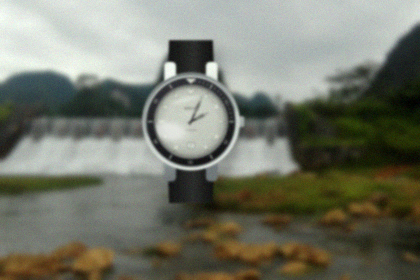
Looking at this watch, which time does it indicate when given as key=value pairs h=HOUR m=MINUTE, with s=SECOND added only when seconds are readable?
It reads h=2 m=4
